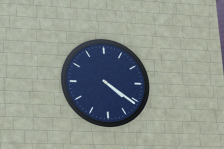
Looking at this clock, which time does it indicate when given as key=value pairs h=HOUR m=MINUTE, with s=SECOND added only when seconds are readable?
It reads h=4 m=21
